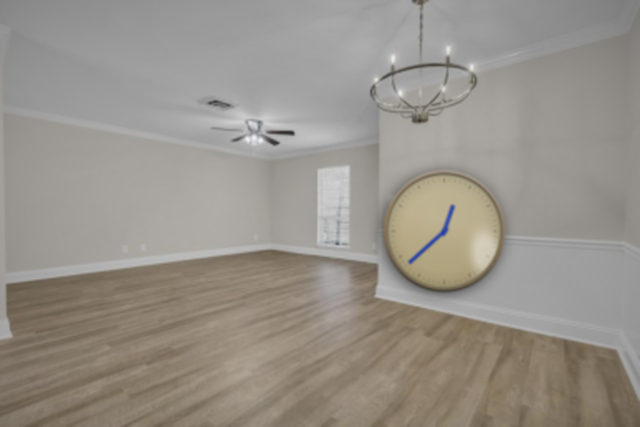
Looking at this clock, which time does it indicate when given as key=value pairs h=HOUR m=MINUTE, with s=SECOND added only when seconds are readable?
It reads h=12 m=38
